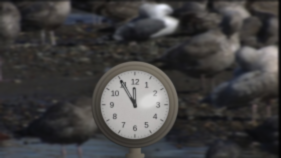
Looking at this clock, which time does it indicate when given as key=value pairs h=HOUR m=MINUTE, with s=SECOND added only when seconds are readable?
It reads h=11 m=55
